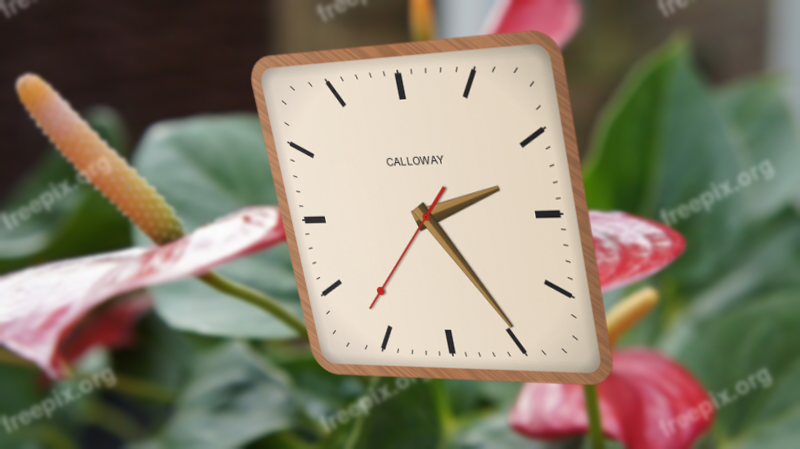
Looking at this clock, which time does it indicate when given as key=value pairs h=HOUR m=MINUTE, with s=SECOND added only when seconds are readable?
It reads h=2 m=24 s=37
